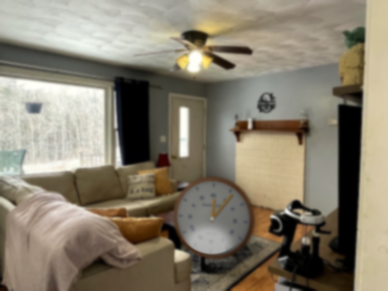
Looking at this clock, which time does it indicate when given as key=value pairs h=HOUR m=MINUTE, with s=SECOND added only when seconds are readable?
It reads h=12 m=6
